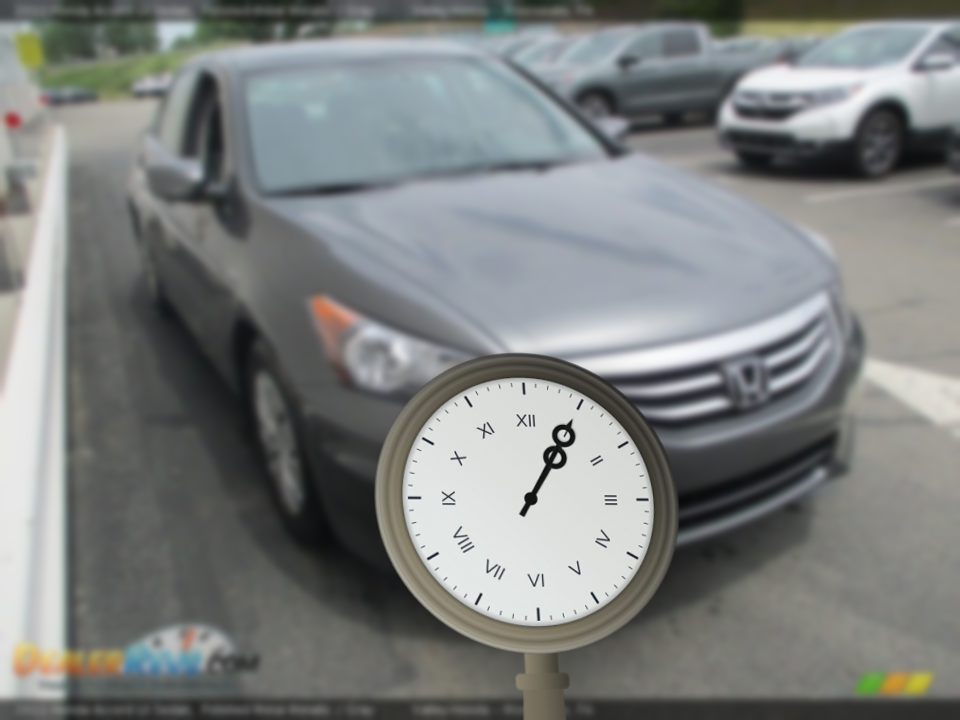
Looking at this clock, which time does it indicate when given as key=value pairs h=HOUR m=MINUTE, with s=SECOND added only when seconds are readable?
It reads h=1 m=5
